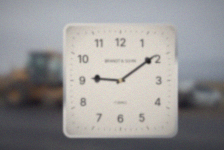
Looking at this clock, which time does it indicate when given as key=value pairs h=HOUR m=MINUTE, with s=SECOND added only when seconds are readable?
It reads h=9 m=9
